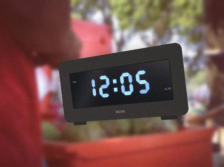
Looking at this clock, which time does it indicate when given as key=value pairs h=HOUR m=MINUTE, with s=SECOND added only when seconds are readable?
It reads h=12 m=5
